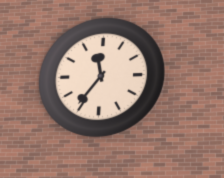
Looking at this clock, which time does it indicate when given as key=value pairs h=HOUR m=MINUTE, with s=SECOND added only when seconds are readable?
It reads h=11 m=36
